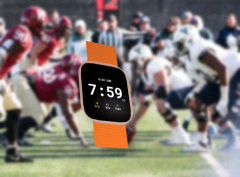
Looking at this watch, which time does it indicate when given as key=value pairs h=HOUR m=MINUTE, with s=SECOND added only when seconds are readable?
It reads h=7 m=59
